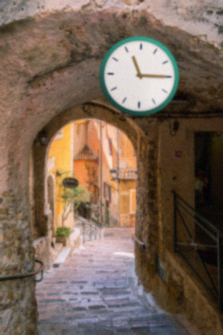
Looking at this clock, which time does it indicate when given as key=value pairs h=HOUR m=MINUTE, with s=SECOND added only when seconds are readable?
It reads h=11 m=15
